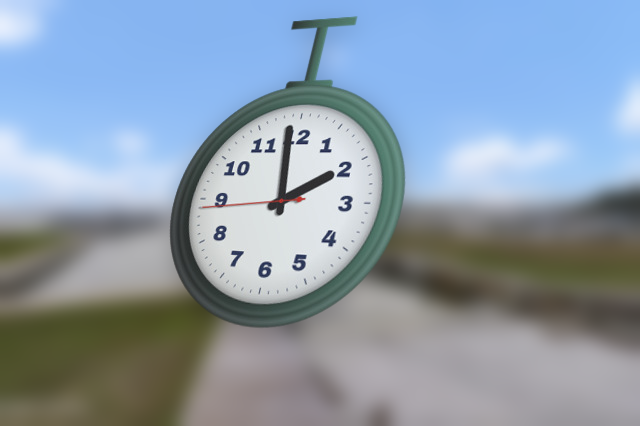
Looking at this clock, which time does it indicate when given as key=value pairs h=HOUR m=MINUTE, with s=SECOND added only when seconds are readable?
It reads h=1 m=58 s=44
